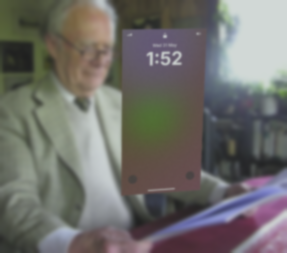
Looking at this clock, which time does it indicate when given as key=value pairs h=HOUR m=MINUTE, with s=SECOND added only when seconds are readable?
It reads h=1 m=52
